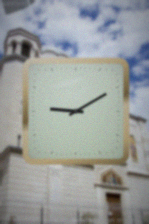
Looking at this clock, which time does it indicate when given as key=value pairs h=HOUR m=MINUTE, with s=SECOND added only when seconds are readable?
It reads h=9 m=10
